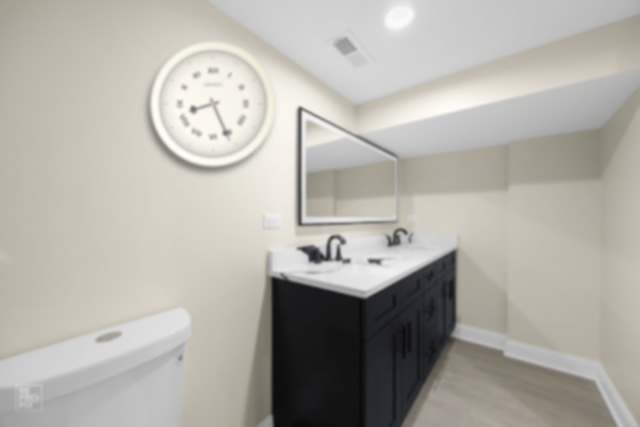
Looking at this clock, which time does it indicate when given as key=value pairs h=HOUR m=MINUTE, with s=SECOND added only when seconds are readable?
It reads h=8 m=26
